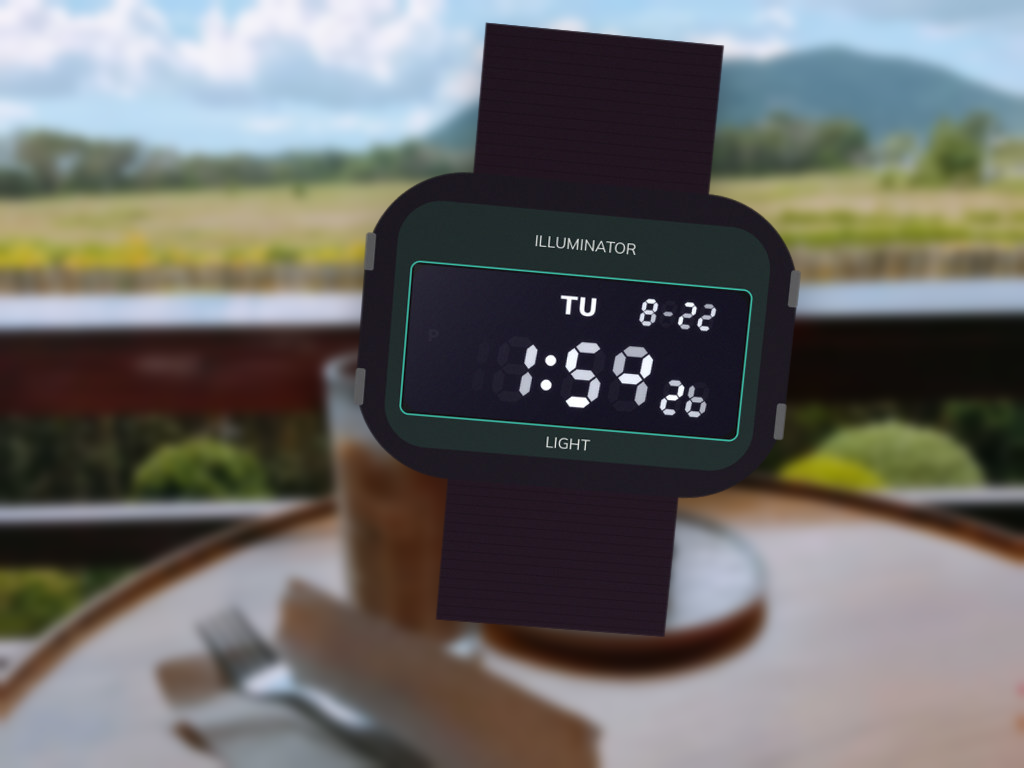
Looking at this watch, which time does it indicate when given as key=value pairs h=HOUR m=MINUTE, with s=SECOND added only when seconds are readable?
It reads h=1 m=59 s=26
